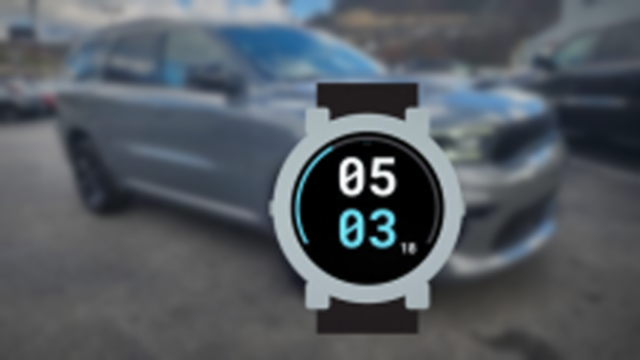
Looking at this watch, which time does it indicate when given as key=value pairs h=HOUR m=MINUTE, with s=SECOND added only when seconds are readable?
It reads h=5 m=3
